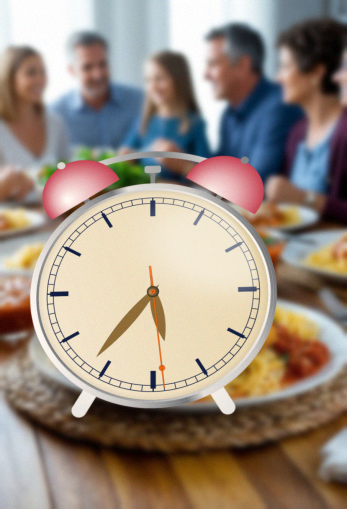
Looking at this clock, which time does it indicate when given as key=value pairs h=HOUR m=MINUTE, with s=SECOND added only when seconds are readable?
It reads h=5 m=36 s=29
